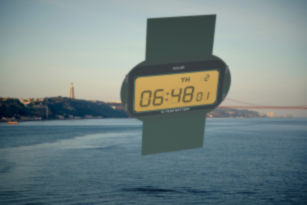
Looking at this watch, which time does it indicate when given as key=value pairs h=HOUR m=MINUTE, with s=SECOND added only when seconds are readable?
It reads h=6 m=48 s=1
